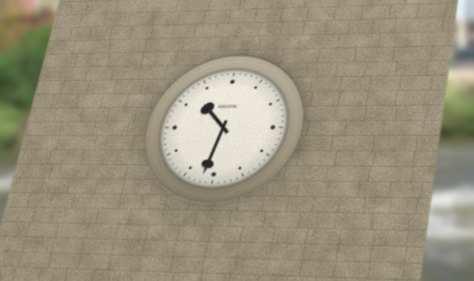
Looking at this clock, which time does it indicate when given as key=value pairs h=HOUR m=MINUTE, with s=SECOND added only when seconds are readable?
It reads h=10 m=32
